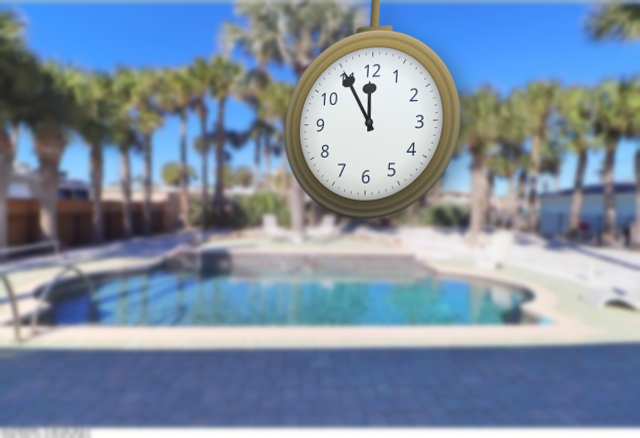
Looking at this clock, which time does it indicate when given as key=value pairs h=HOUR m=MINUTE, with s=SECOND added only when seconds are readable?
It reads h=11 m=55
